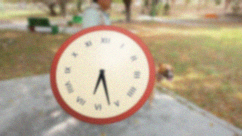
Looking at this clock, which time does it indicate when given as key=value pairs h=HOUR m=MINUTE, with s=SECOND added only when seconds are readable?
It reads h=6 m=27
